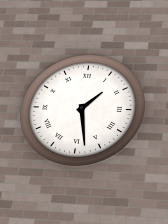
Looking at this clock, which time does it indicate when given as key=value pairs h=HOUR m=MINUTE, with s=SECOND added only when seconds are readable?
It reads h=1 m=28
